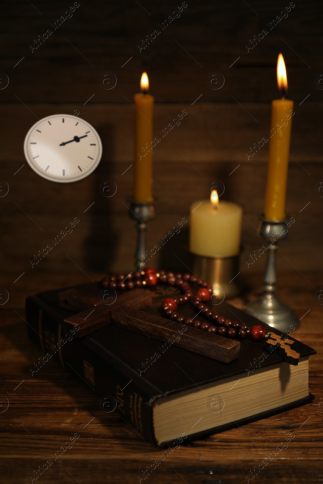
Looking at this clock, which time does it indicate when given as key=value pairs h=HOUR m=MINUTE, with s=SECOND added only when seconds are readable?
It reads h=2 m=11
